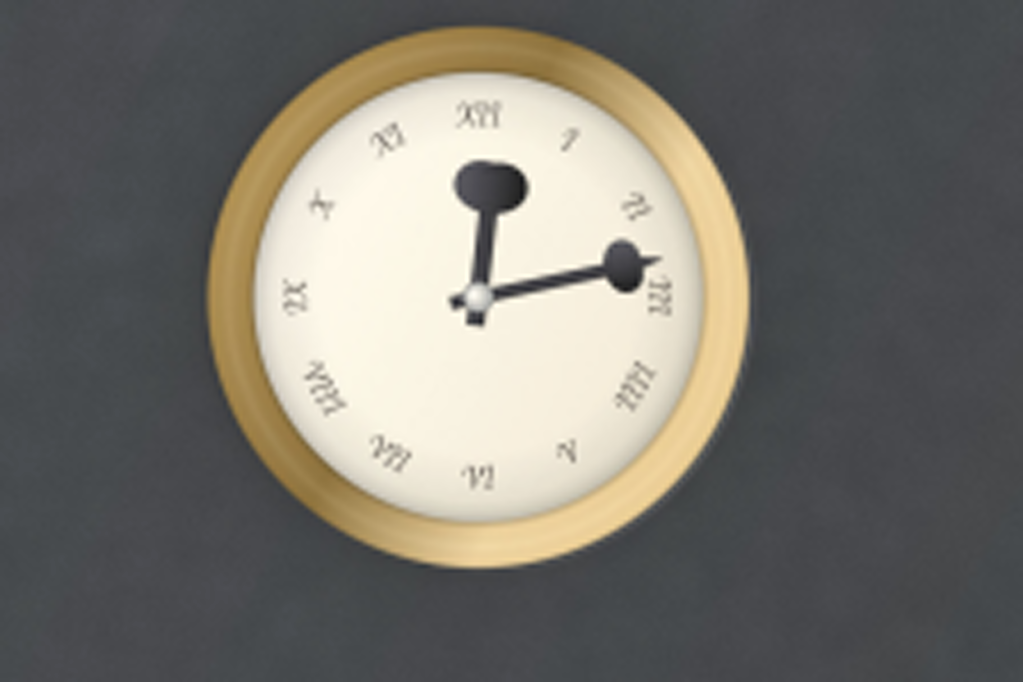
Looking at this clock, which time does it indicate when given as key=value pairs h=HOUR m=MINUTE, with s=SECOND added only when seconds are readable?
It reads h=12 m=13
